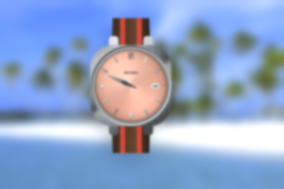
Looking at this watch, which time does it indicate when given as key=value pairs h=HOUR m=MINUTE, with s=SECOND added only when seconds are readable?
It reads h=9 m=49
